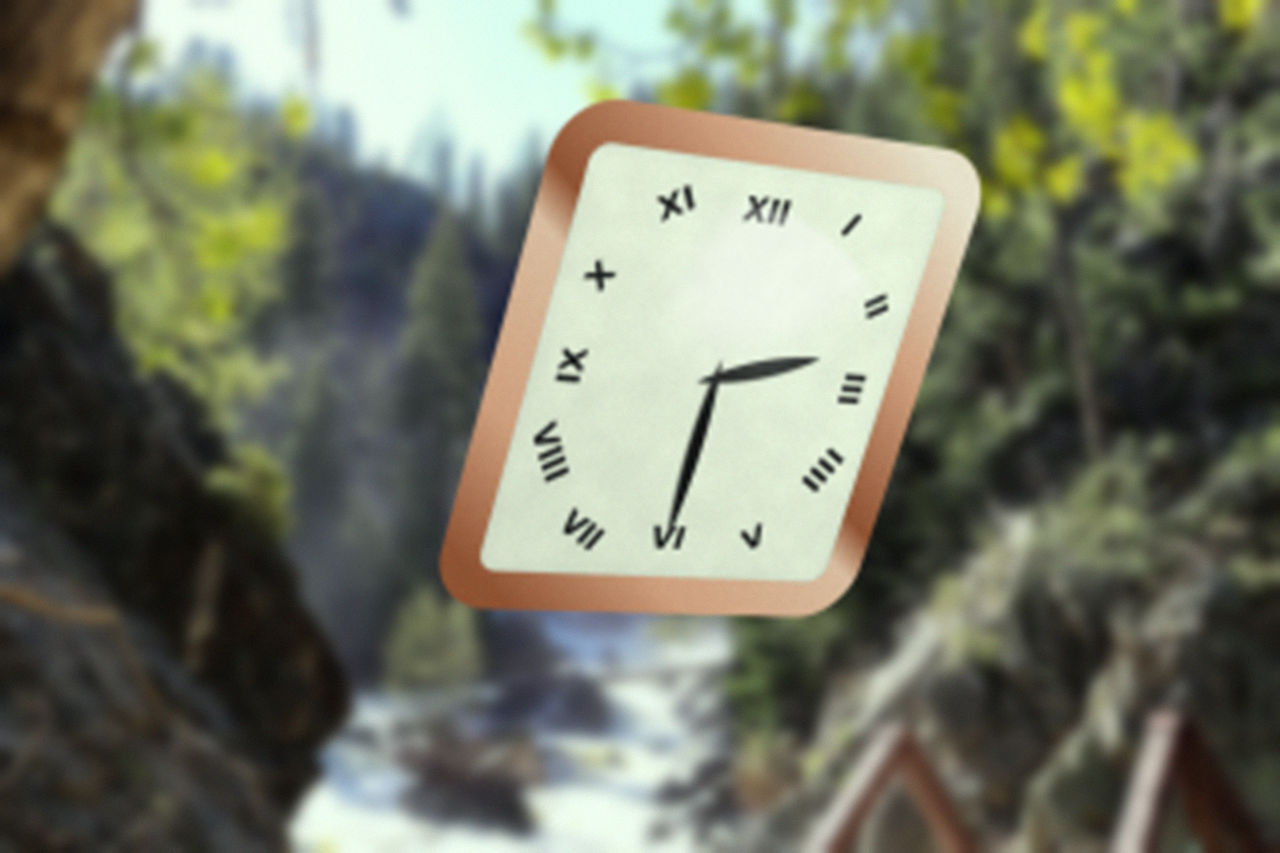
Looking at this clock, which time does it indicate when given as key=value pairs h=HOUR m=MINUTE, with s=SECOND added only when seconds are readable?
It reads h=2 m=30
